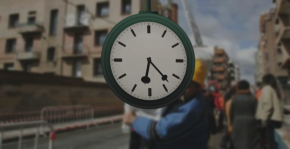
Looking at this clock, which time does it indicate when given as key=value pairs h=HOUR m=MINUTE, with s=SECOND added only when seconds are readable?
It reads h=6 m=23
